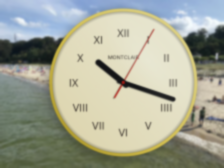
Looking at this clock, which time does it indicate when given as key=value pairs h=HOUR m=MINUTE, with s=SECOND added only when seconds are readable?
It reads h=10 m=18 s=5
